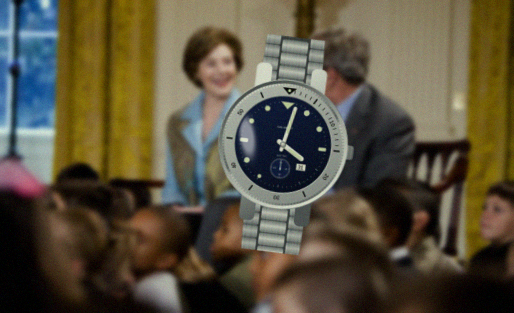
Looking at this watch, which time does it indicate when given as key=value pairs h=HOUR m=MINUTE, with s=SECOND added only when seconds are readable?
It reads h=4 m=2
